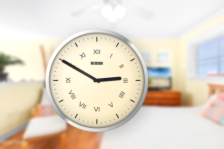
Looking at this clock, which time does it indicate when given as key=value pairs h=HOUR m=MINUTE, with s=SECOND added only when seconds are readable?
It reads h=2 m=50
